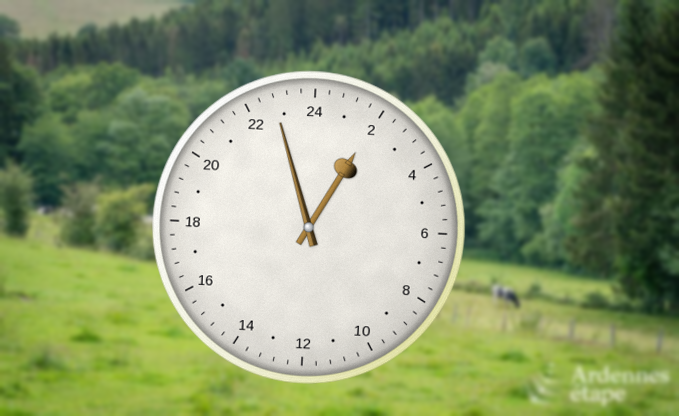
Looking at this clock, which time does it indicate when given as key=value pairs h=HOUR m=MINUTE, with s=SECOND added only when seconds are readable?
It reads h=1 m=57
